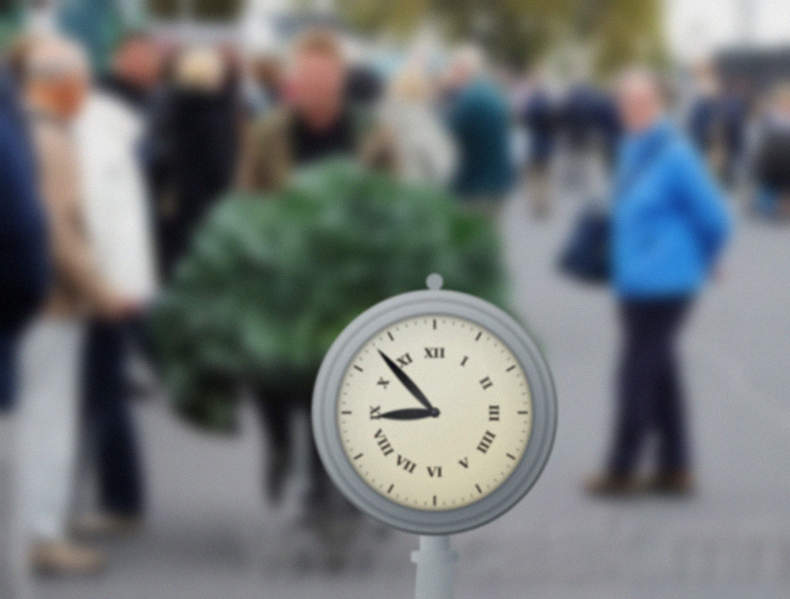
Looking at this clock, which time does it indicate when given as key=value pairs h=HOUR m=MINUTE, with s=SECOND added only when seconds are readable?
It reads h=8 m=53
